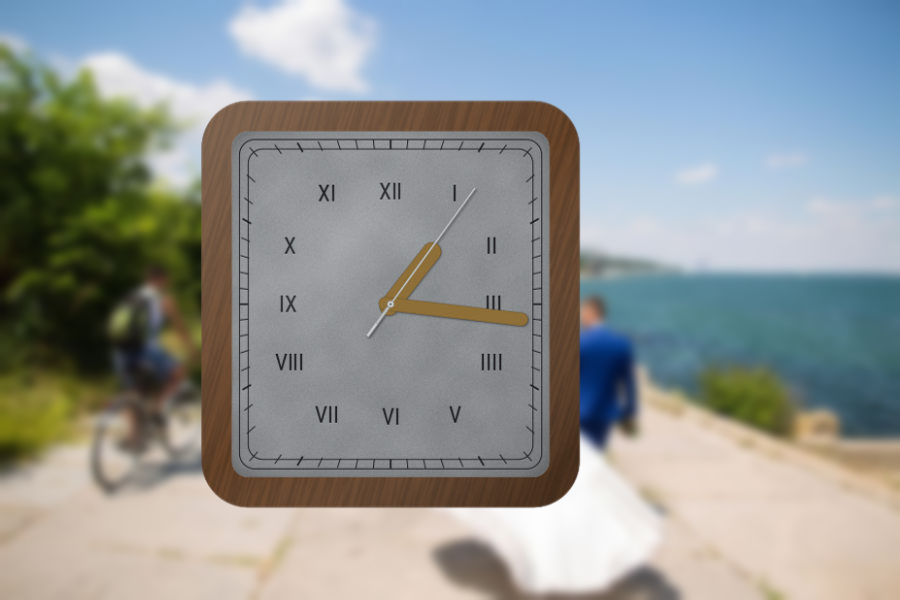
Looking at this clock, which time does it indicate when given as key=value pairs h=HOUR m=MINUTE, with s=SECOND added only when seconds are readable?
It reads h=1 m=16 s=6
